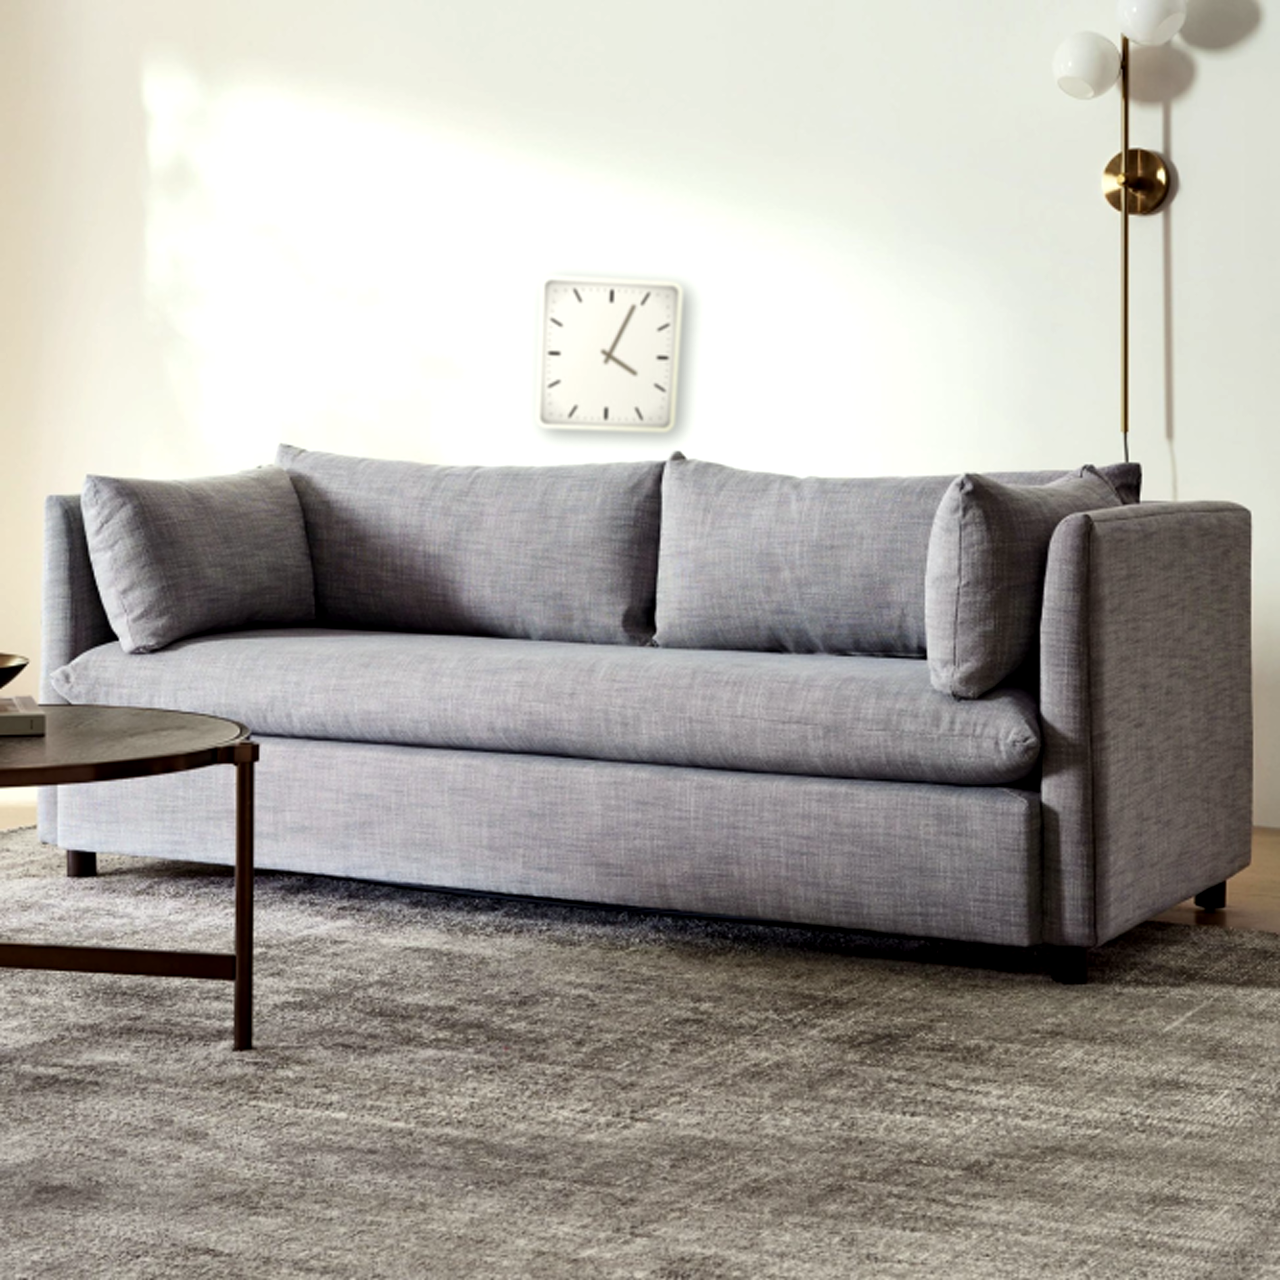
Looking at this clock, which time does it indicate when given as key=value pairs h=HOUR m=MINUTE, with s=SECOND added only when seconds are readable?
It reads h=4 m=4
